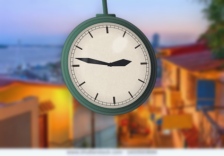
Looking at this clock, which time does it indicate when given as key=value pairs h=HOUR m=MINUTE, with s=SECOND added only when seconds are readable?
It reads h=2 m=47
